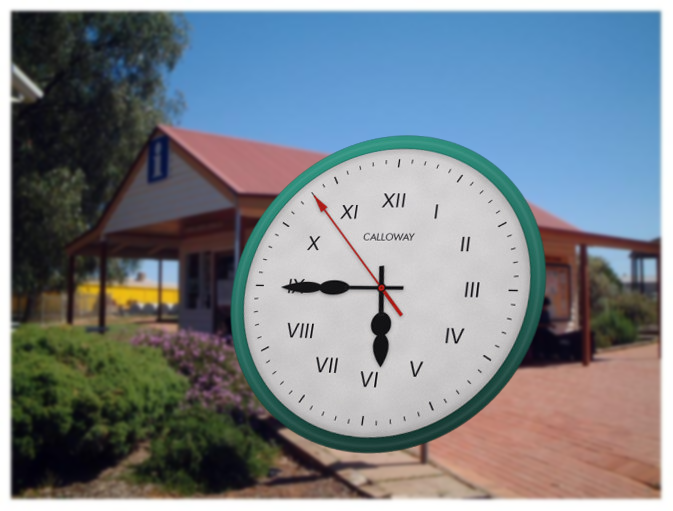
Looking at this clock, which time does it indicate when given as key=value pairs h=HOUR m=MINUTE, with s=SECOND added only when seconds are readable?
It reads h=5 m=44 s=53
